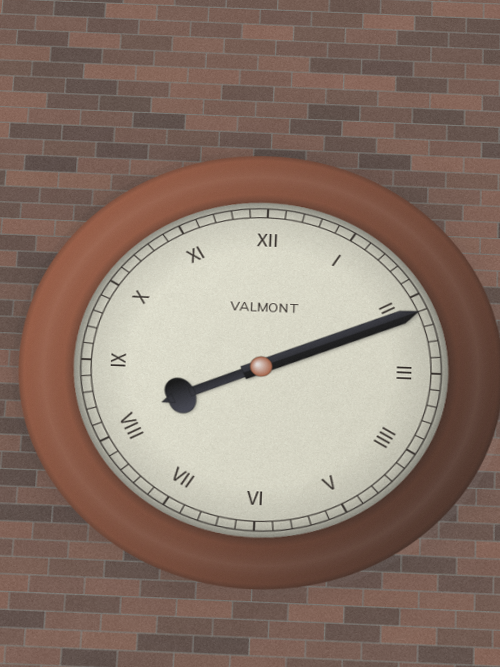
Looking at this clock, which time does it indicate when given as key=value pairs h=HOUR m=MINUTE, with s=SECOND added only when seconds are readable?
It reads h=8 m=11
